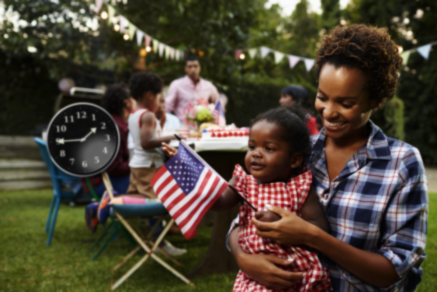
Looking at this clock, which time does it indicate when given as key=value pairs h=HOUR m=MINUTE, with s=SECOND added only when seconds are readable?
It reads h=1 m=45
